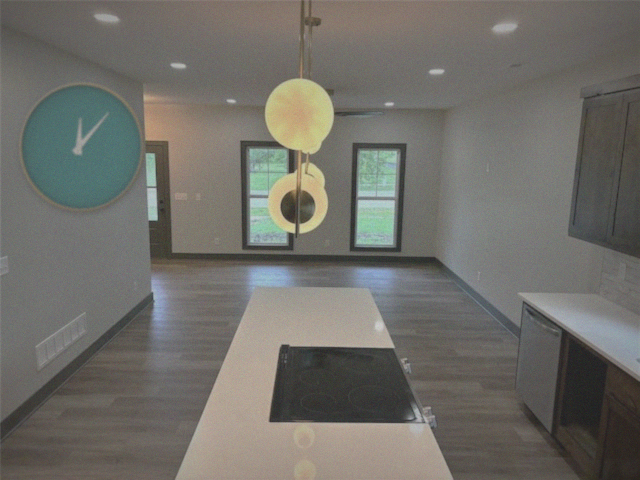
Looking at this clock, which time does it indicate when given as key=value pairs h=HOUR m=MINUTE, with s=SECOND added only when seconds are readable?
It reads h=12 m=7
